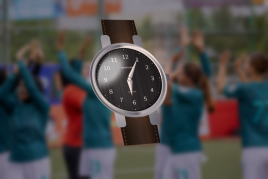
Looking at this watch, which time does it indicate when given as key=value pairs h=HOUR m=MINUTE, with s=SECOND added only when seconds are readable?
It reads h=6 m=5
